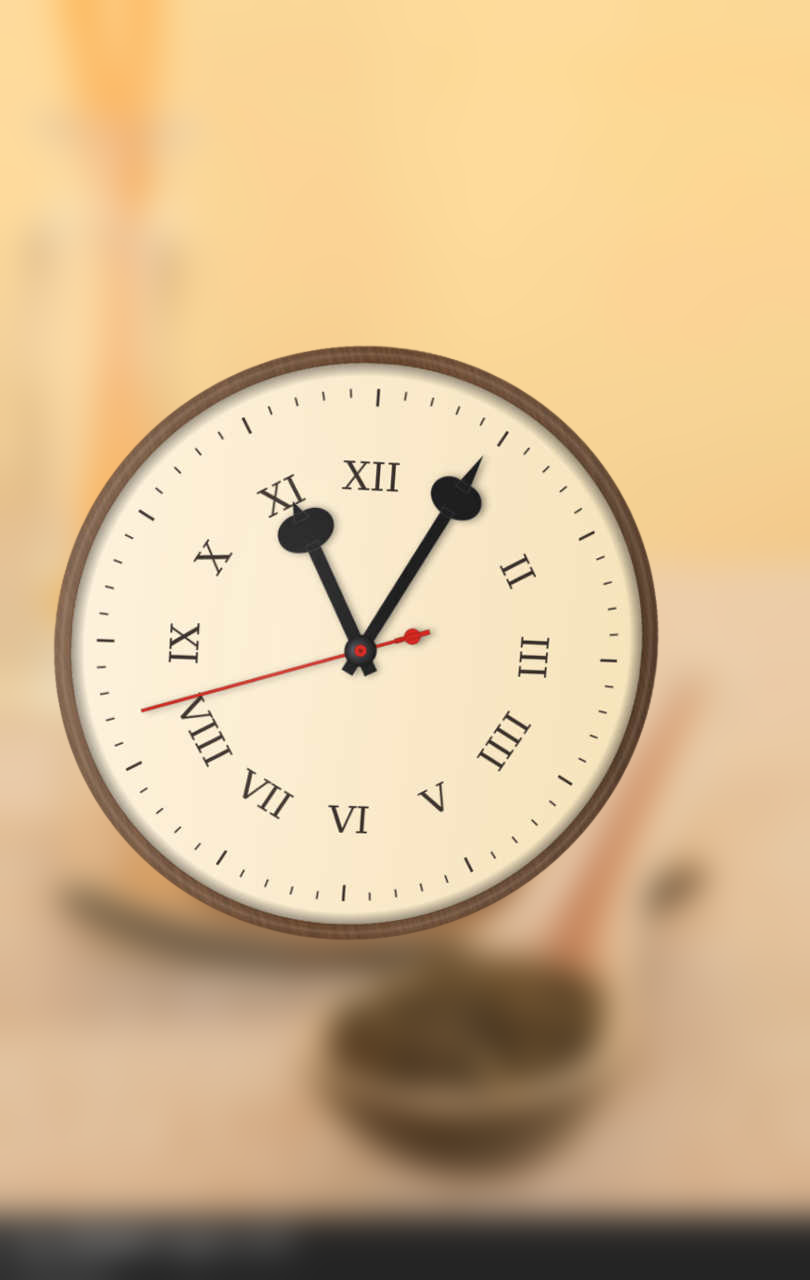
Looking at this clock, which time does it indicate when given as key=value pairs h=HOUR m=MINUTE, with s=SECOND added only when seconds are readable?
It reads h=11 m=4 s=42
